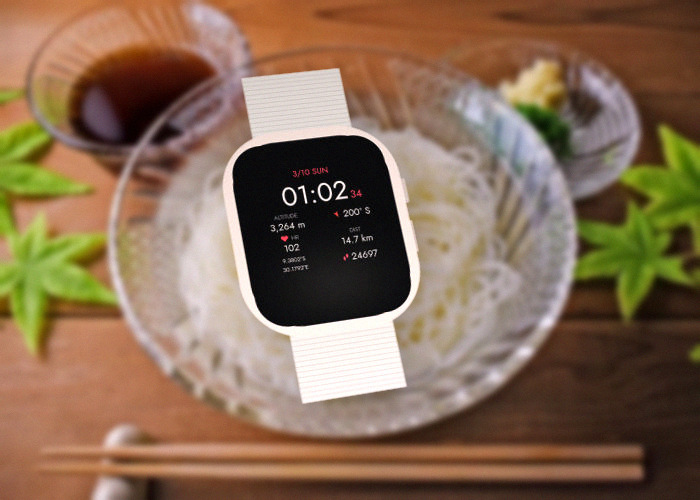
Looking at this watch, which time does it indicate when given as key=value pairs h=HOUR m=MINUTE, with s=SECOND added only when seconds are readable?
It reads h=1 m=2 s=34
